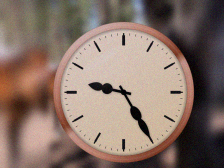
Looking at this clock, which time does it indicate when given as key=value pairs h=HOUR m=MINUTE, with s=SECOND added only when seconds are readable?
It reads h=9 m=25
